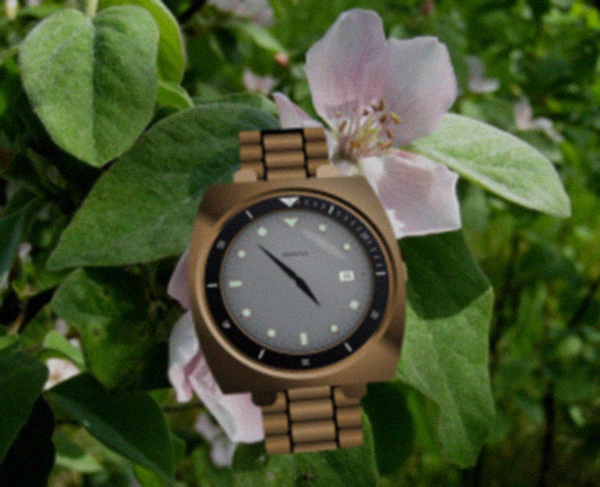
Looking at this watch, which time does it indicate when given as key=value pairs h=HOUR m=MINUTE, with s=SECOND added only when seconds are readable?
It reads h=4 m=53
